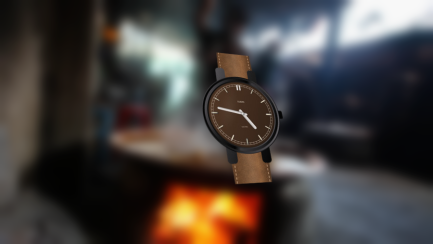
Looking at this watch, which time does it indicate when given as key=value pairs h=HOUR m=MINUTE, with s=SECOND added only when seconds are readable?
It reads h=4 m=47
